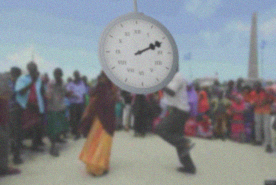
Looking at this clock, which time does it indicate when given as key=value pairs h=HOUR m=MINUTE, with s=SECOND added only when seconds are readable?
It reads h=2 m=11
